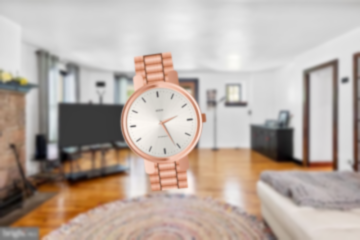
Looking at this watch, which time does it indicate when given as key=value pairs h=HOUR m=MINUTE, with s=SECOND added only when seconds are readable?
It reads h=2 m=26
